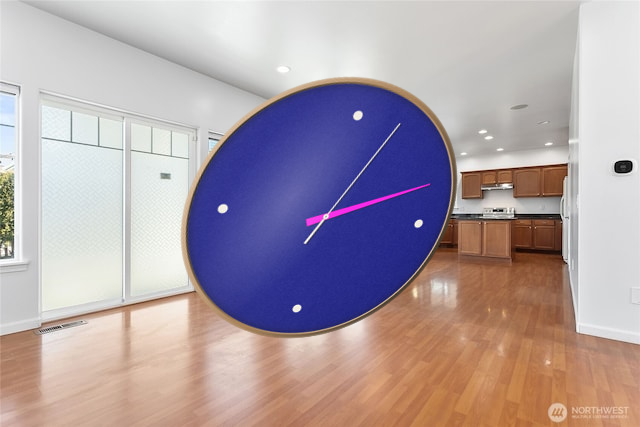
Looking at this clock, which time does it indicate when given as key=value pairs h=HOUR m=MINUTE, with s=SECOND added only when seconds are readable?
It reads h=2 m=11 s=4
